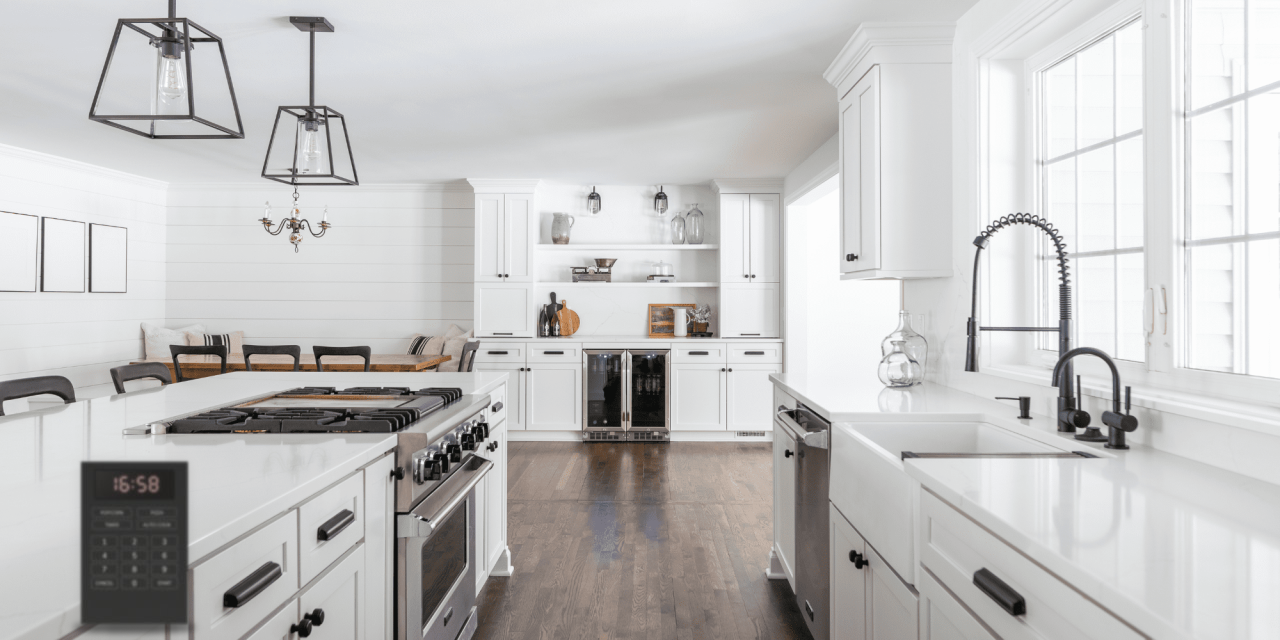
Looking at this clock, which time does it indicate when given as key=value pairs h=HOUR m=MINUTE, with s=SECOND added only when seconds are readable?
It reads h=16 m=58
